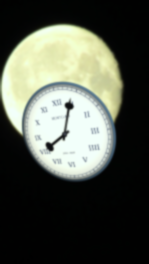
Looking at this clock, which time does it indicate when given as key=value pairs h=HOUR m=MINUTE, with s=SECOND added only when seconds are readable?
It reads h=8 m=4
